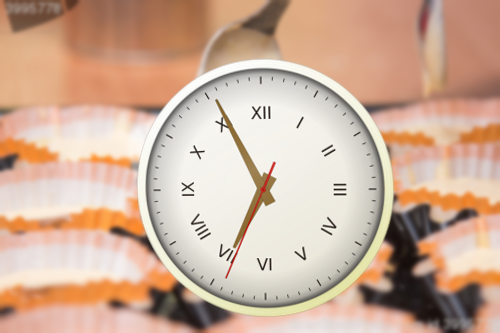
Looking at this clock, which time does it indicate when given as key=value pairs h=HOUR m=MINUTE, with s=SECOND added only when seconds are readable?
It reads h=6 m=55 s=34
